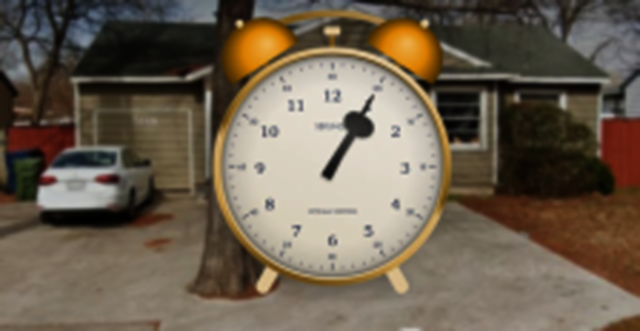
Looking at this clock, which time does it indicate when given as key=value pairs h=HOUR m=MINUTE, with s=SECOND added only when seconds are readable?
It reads h=1 m=5
